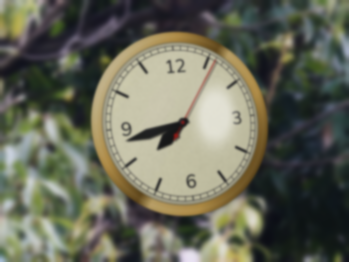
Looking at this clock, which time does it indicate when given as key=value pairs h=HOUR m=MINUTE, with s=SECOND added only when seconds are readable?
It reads h=7 m=43 s=6
